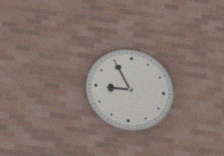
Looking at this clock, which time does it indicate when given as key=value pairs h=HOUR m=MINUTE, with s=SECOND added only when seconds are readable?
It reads h=8 m=55
